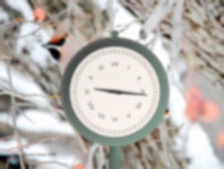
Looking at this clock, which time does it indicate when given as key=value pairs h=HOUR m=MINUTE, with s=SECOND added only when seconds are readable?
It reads h=9 m=16
